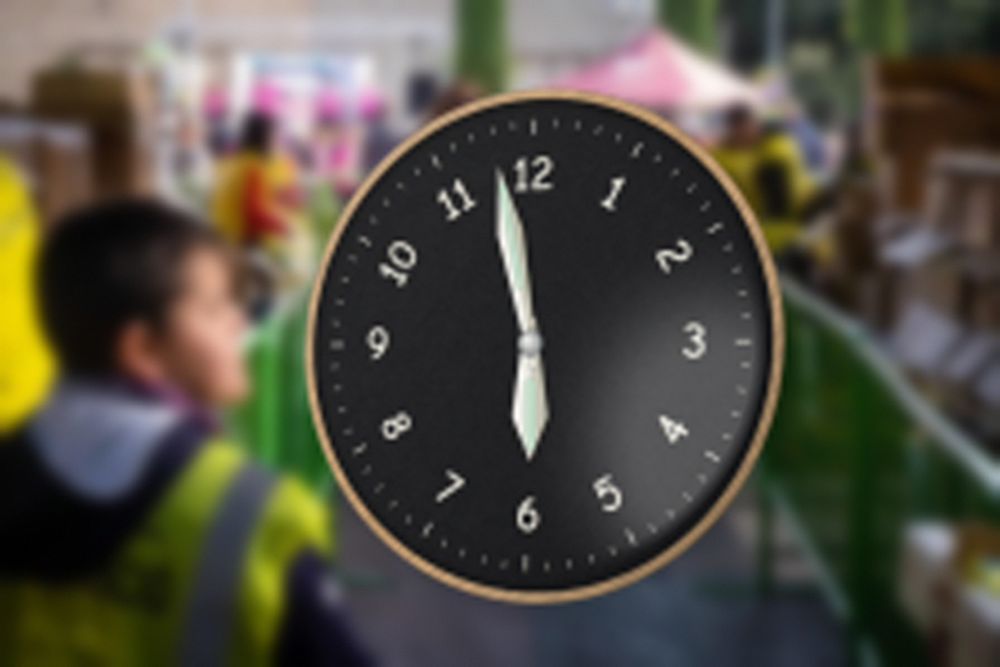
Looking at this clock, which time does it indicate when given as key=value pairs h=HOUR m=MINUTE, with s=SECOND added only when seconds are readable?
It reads h=5 m=58
